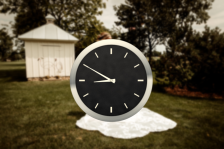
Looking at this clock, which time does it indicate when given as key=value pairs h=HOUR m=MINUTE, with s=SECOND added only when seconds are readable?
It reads h=8 m=50
